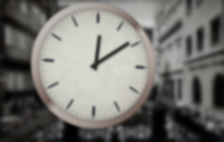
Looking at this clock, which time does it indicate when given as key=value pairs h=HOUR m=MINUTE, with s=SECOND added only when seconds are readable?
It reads h=12 m=9
